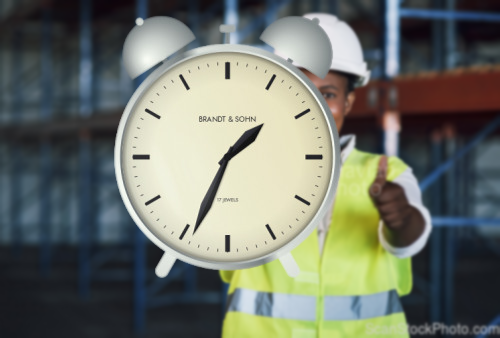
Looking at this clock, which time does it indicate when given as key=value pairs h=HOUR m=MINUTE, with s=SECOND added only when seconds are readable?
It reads h=1 m=34
